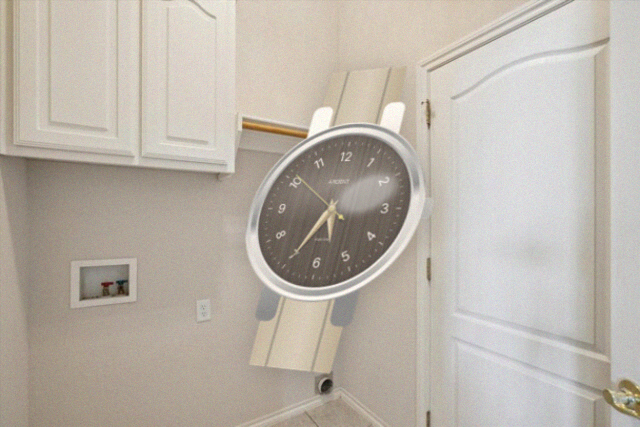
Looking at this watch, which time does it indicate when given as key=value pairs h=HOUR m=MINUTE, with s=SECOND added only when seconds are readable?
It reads h=5 m=34 s=51
